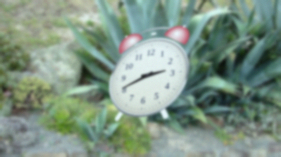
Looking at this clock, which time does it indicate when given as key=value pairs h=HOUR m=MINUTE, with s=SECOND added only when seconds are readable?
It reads h=2 m=41
